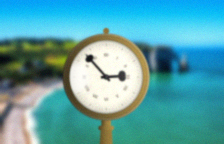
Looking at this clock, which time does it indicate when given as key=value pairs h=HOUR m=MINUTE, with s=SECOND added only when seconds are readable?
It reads h=2 m=53
